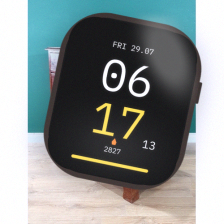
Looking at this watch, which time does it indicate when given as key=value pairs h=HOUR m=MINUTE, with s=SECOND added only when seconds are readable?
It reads h=6 m=17 s=13
